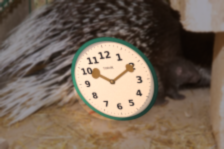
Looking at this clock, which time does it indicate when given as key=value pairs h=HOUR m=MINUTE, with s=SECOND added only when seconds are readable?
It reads h=10 m=10
